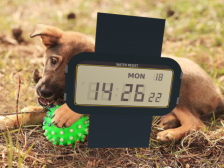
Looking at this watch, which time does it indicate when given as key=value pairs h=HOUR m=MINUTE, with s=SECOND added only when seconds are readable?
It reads h=14 m=26 s=22
